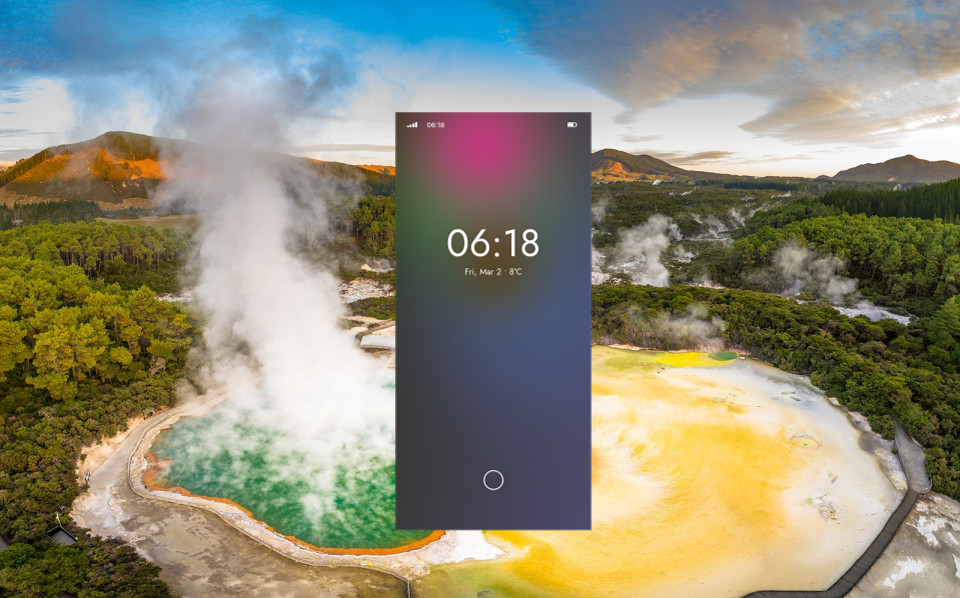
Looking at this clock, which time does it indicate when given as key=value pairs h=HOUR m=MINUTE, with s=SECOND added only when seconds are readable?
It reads h=6 m=18
